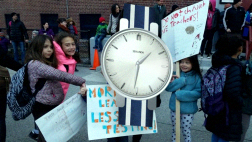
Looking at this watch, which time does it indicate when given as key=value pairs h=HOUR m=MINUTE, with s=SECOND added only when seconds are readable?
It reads h=1 m=31
